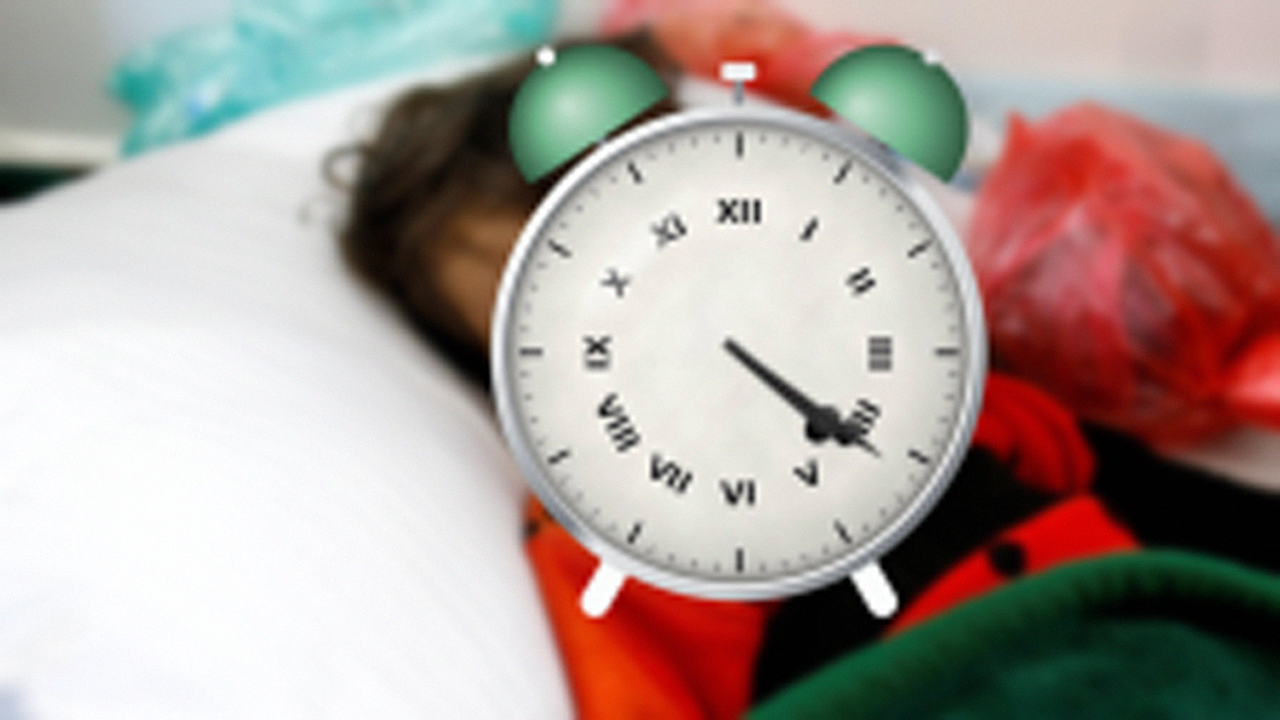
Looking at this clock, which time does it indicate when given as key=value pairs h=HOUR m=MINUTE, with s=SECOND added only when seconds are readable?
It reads h=4 m=21
